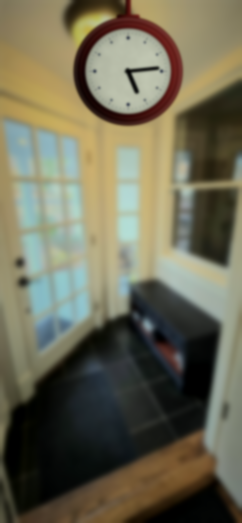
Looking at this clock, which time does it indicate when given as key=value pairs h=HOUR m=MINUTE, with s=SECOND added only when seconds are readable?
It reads h=5 m=14
